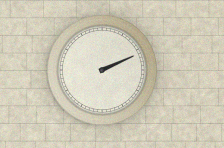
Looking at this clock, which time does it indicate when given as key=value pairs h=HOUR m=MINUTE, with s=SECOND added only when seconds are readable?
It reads h=2 m=11
